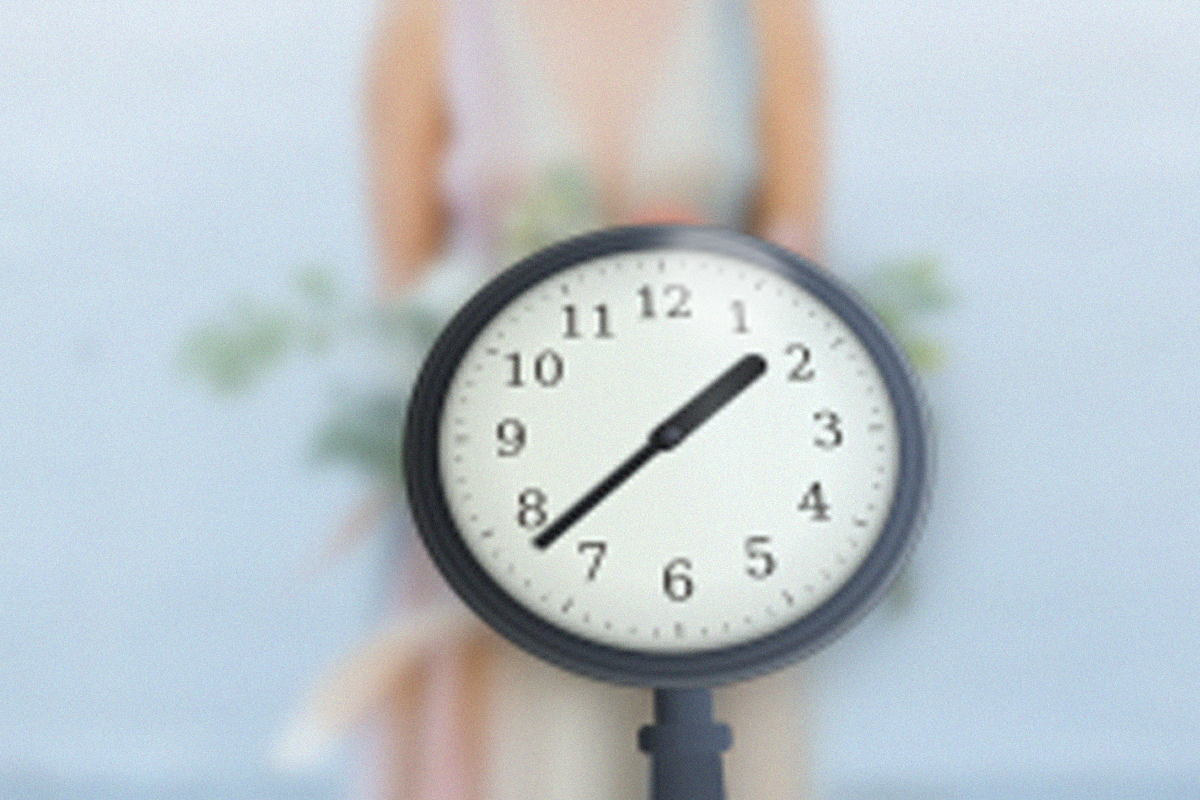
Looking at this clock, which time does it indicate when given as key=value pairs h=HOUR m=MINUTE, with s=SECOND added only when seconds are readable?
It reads h=1 m=38
